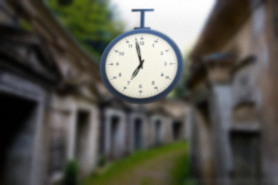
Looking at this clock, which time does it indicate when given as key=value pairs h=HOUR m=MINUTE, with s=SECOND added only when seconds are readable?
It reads h=6 m=58
